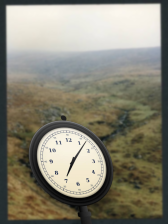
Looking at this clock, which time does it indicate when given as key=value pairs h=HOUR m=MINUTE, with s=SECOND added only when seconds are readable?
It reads h=7 m=7
